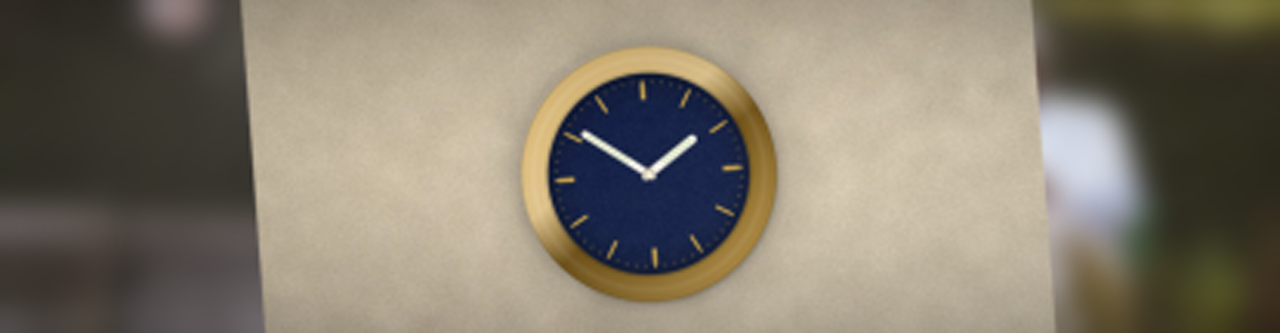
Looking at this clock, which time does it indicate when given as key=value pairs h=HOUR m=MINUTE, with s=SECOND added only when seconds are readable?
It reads h=1 m=51
